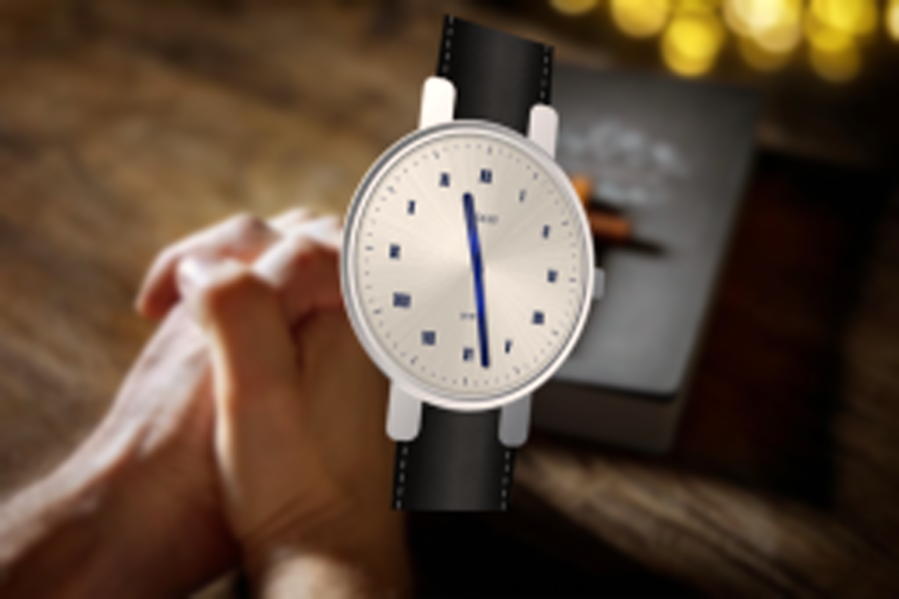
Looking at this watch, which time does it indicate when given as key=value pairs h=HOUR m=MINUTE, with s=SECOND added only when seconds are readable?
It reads h=11 m=28
